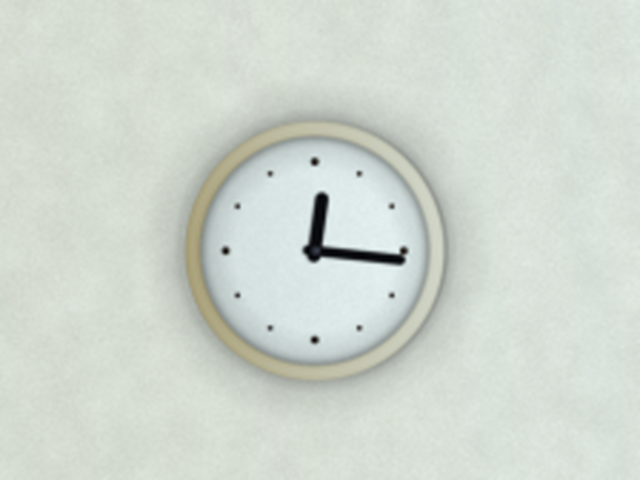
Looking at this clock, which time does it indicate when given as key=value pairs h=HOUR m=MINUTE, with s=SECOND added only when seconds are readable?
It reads h=12 m=16
